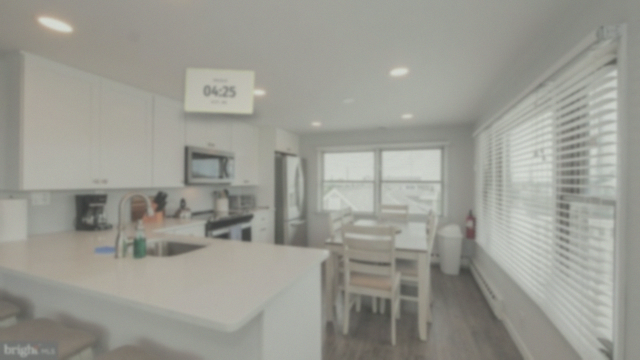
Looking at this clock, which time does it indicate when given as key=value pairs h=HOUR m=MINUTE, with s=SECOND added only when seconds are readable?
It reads h=4 m=25
